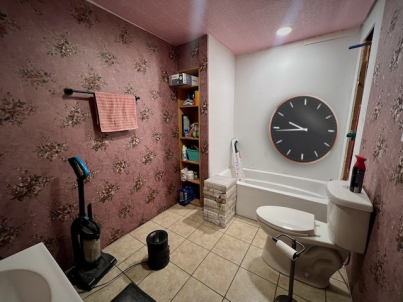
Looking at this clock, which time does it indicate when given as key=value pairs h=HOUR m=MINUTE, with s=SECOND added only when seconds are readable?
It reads h=9 m=44
